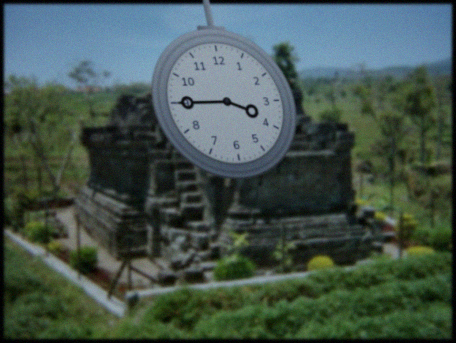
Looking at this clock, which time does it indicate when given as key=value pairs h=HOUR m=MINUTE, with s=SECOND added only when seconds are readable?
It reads h=3 m=45
